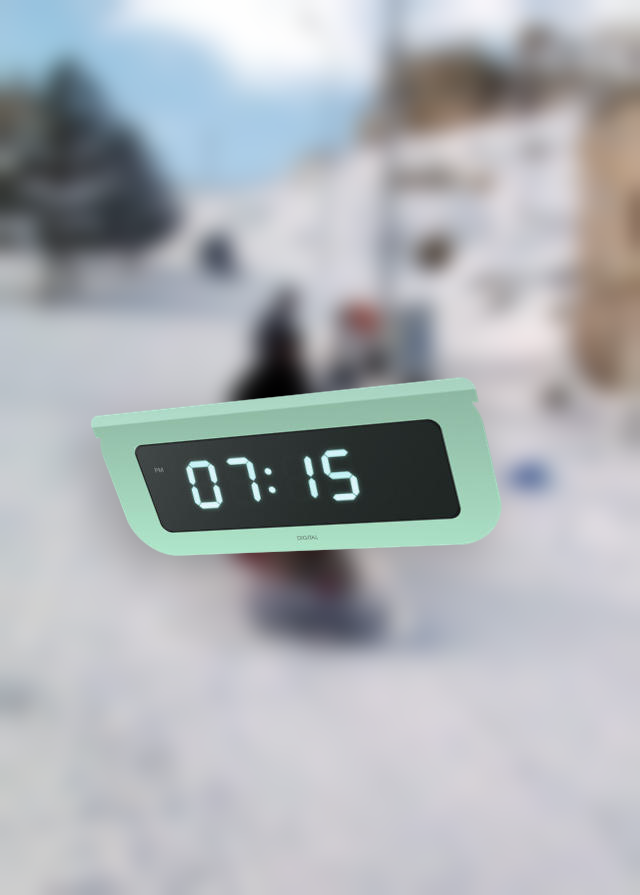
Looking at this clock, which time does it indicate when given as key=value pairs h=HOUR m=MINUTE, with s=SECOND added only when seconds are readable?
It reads h=7 m=15
